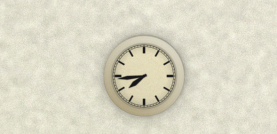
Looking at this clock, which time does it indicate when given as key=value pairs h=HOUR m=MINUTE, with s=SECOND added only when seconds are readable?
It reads h=7 m=44
